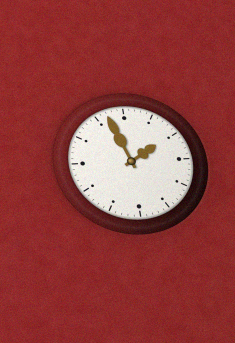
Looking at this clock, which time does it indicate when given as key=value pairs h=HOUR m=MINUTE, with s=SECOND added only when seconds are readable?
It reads h=1 m=57
